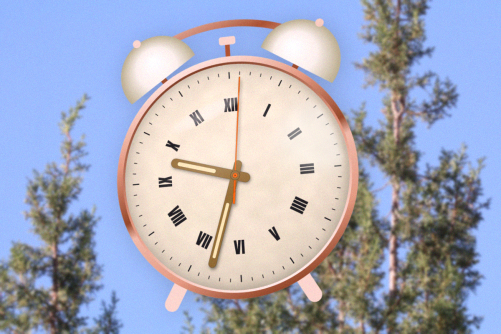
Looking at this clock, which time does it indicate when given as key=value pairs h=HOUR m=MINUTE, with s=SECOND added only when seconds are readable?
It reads h=9 m=33 s=1
